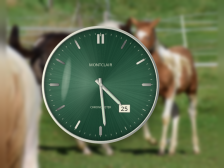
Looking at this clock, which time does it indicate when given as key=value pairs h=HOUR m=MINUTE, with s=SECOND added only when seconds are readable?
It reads h=4 m=29
